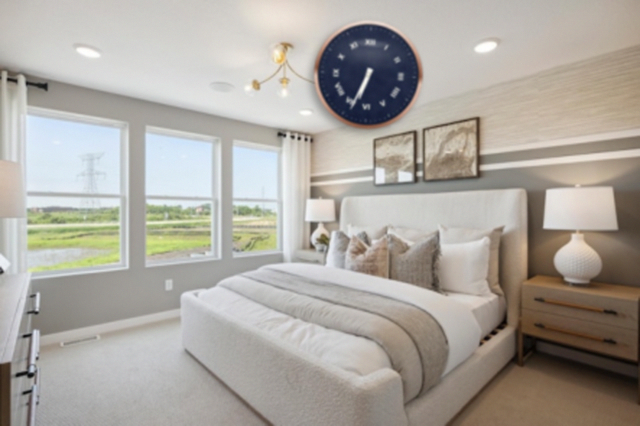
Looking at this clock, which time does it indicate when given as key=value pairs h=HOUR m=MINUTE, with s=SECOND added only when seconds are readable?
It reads h=6 m=34
